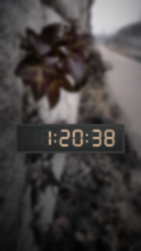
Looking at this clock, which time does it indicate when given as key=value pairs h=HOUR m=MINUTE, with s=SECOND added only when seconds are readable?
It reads h=1 m=20 s=38
